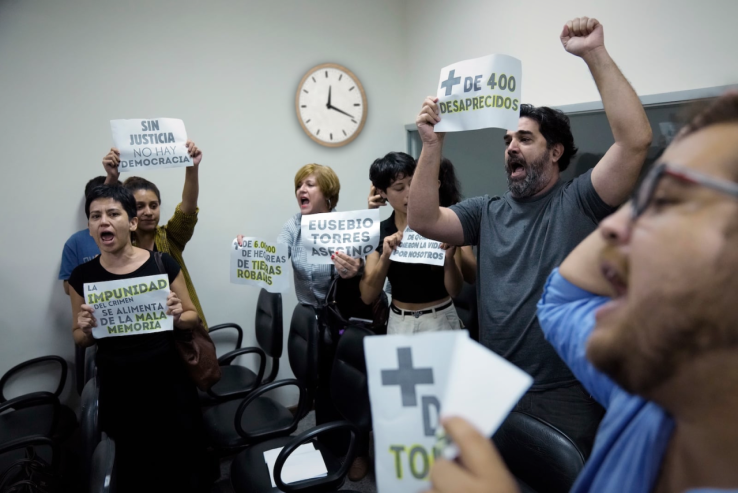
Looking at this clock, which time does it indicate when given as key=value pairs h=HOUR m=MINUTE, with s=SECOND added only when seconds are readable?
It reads h=12 m=19
